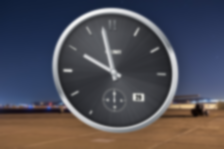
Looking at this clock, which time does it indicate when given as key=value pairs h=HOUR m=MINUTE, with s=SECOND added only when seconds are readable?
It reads h=9 m=58
